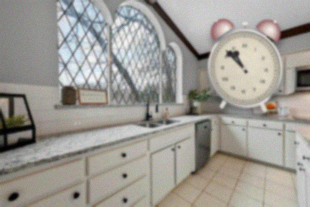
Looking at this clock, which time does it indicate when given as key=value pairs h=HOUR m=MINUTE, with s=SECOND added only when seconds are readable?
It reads h=10 m=52
